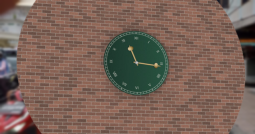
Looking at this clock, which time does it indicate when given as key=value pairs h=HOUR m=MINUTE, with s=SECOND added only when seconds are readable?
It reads h=11 m=16
